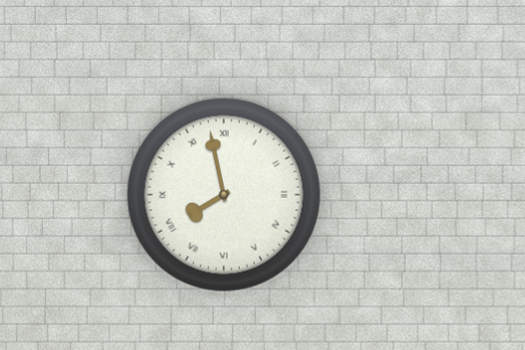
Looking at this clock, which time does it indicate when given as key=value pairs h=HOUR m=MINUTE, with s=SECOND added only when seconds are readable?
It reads h=7 m=58
